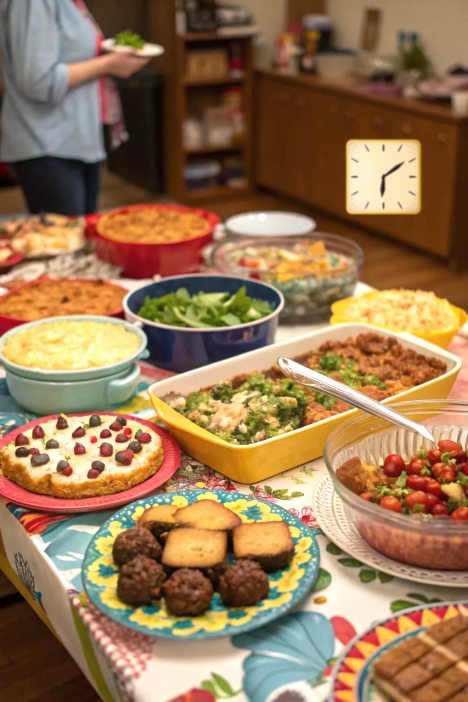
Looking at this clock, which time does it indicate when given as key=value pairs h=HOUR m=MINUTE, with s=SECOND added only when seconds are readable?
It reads h=6 m=9
